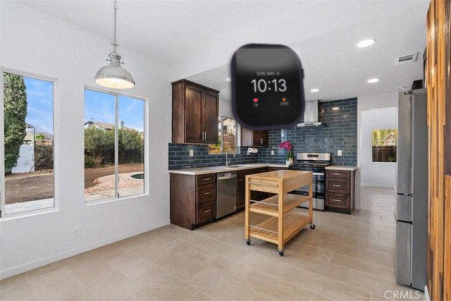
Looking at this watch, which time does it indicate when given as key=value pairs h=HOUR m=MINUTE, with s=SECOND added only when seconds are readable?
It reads h=10 m=13
